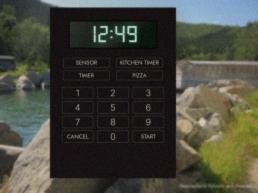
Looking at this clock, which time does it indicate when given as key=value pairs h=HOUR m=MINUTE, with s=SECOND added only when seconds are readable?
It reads h=12 m=49
